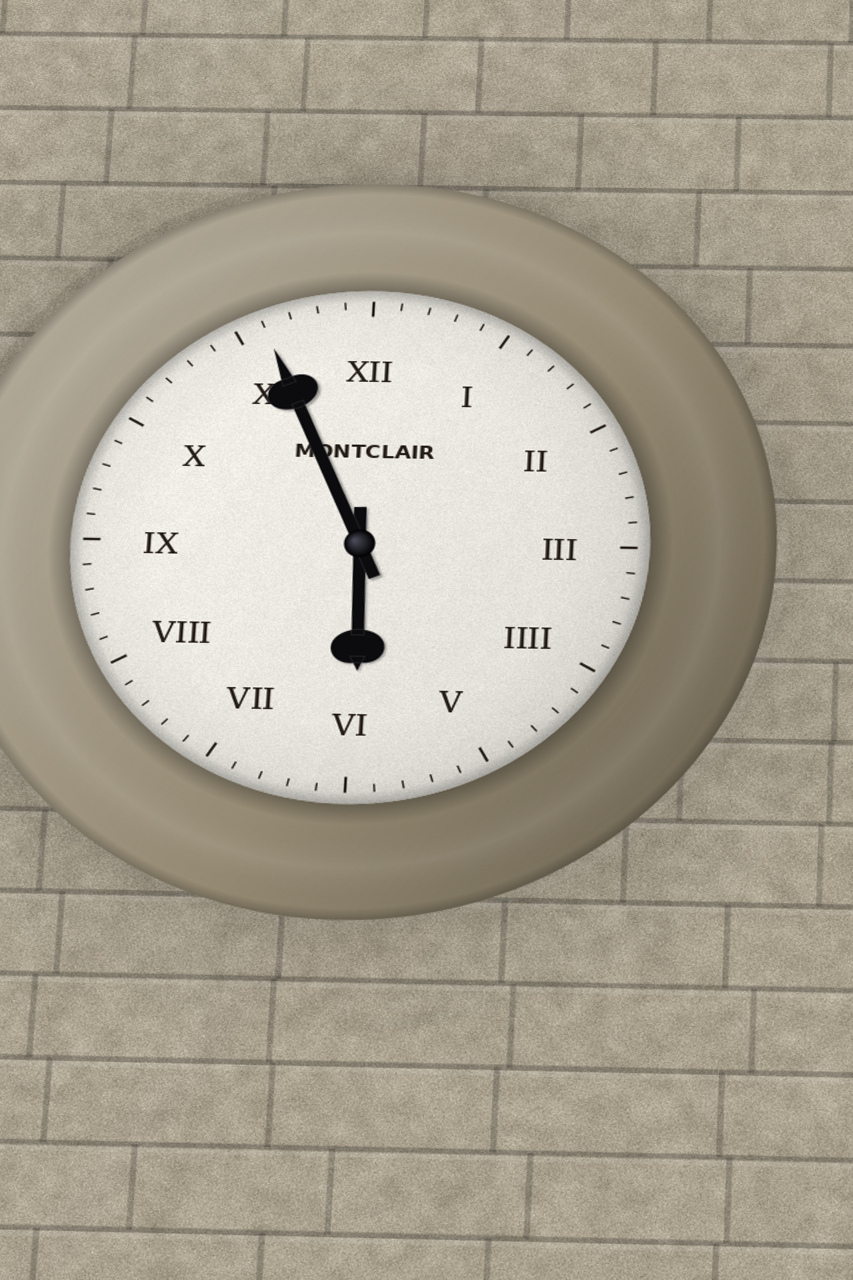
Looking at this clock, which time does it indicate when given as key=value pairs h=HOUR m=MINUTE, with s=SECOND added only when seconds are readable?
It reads h=5 m=56
